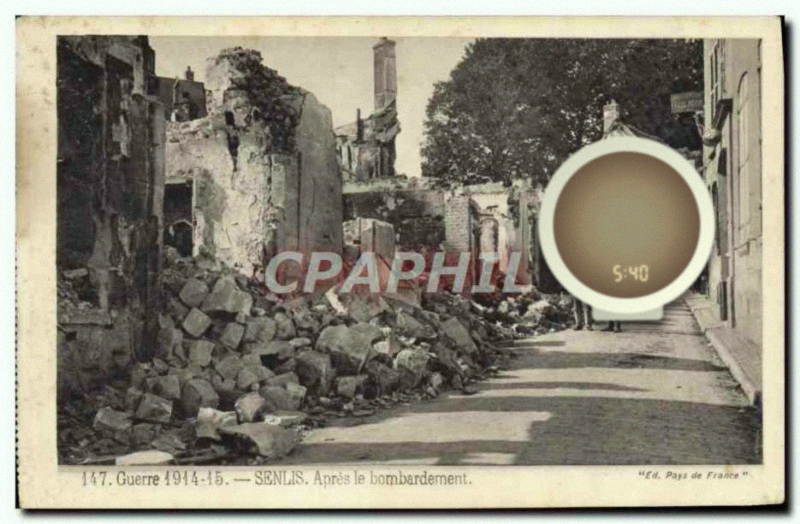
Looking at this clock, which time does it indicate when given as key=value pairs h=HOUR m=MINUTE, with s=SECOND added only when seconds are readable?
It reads h=5 m=40
